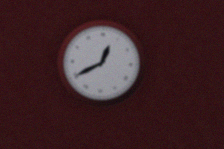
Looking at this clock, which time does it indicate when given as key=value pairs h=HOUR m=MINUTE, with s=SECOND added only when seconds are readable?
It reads h=12 m=40
